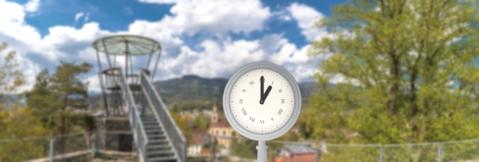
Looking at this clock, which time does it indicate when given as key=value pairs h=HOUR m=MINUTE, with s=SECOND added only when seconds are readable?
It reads h=1 m=0
